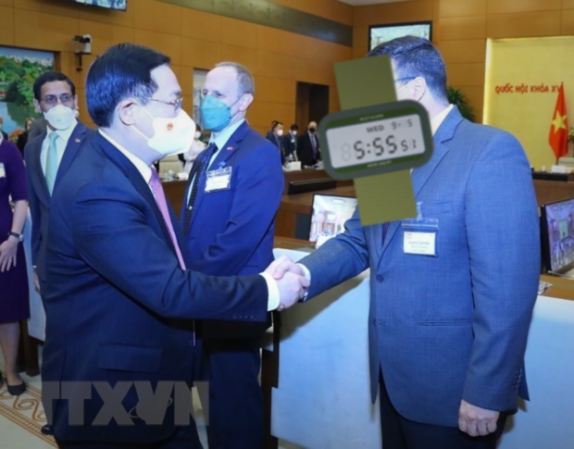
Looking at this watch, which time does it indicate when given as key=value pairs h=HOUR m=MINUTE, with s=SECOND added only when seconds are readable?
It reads h=5 m=55 s=51
